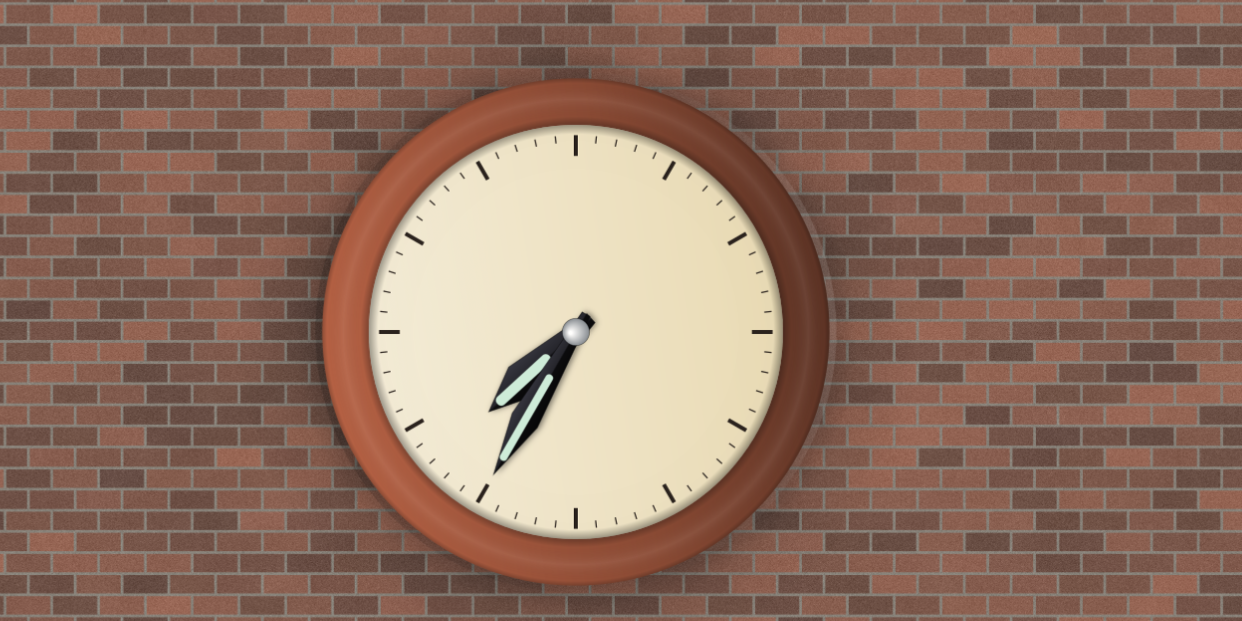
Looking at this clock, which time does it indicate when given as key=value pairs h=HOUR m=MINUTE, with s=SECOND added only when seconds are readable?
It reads h=7 m=35
